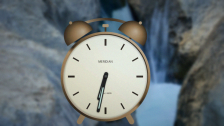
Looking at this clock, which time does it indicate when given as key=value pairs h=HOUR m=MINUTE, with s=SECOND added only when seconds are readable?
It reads h=6 m=32
